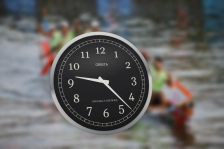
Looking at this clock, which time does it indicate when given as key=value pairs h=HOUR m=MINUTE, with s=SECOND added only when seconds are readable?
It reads h=9 m=23
